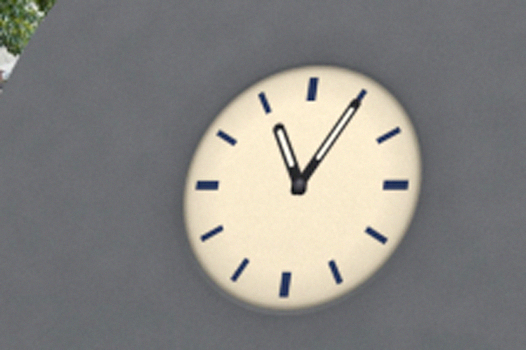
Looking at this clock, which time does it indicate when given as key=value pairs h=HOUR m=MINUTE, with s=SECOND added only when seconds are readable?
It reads h=11 m=5
